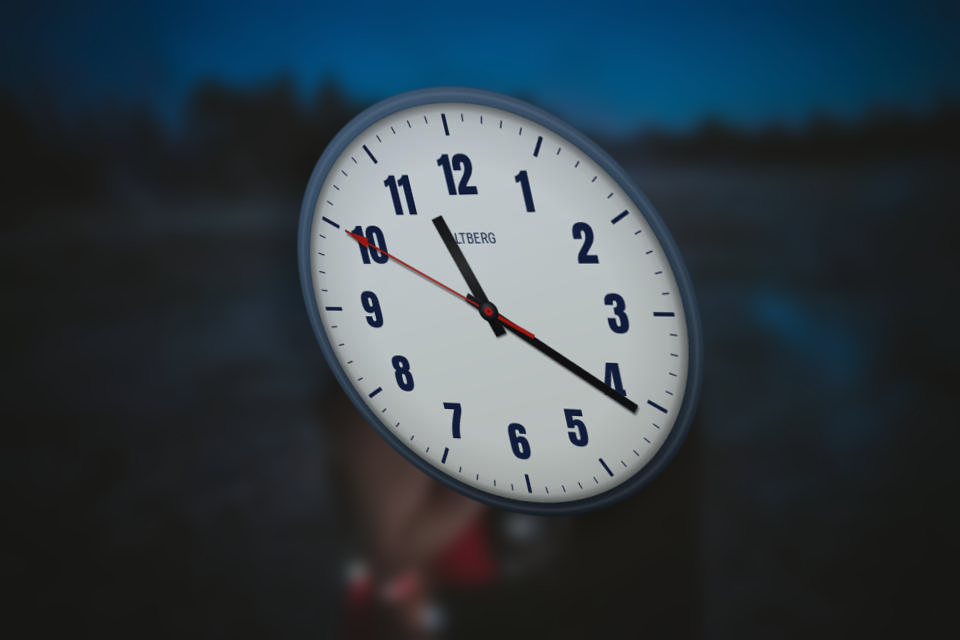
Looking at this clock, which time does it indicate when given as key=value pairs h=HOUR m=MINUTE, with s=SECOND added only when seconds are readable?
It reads h=11 m=20 s=50
